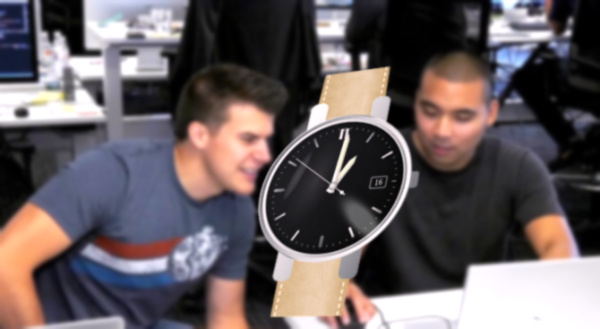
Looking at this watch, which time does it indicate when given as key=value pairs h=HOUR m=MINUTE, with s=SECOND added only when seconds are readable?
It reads h=1 m=0 s=51
